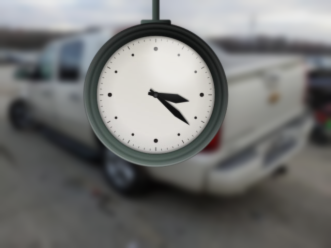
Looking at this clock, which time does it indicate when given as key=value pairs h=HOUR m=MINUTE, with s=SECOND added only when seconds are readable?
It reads h=3 m=22
